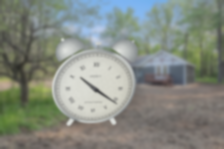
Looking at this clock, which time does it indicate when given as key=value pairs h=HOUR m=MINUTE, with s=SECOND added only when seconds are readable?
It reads h=10 m=21
